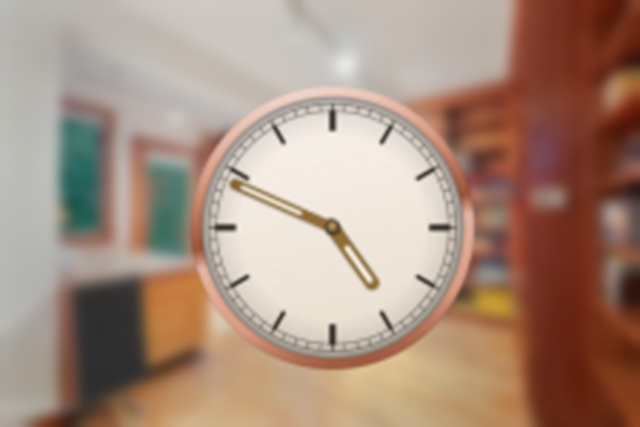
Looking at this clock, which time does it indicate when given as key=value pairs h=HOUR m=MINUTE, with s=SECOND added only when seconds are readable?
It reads h=4 m=49
